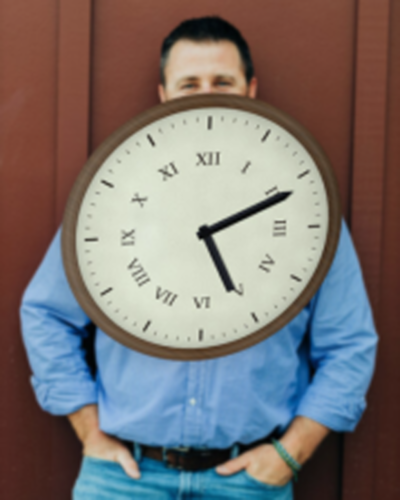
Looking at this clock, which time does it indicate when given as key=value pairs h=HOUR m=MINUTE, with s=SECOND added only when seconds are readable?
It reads h=5 m=11
